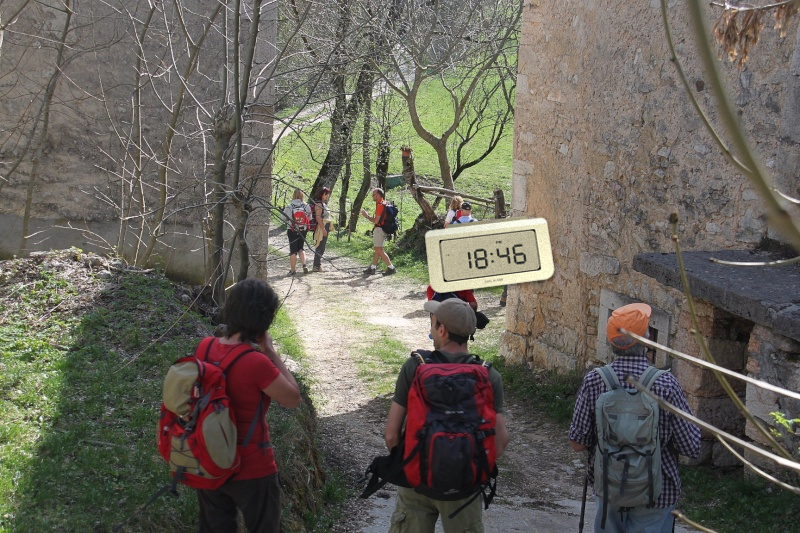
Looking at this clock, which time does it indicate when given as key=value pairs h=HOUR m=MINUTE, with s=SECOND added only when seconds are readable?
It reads h=18 m=46
